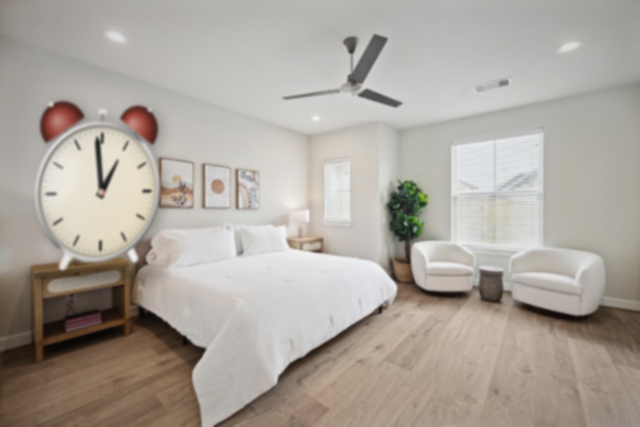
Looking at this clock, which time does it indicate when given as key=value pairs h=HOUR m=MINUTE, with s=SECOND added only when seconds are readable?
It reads h=12 m=59
